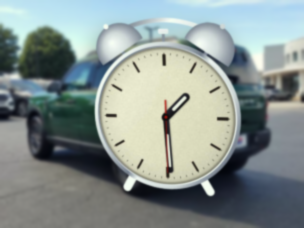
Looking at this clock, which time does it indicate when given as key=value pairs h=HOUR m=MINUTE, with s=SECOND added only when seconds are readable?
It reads h=1 m=29 s=30
